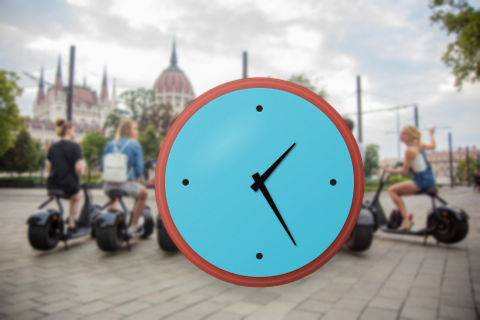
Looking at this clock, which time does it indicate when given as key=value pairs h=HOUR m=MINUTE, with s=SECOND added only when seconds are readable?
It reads h=1 m=25
